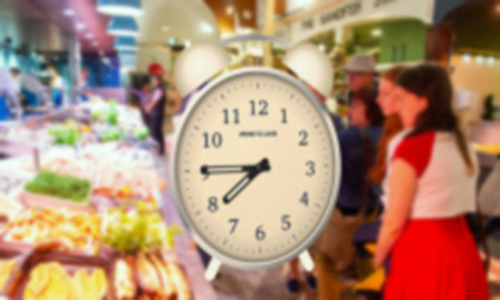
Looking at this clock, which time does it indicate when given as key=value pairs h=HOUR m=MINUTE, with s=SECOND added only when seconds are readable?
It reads h=7 m=45
